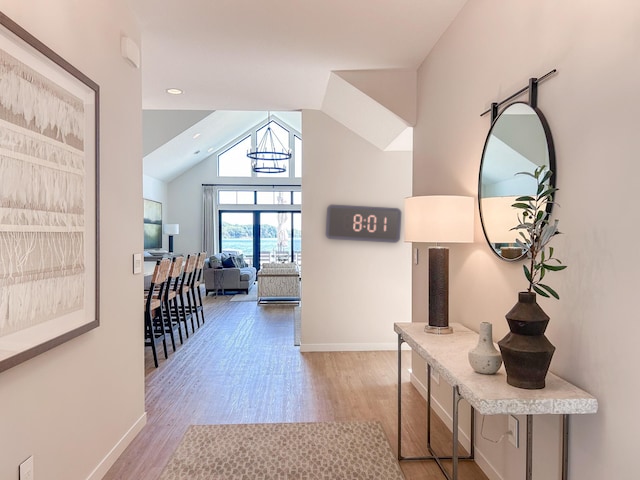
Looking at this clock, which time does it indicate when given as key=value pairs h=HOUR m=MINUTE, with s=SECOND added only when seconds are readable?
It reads h=8 m=1
